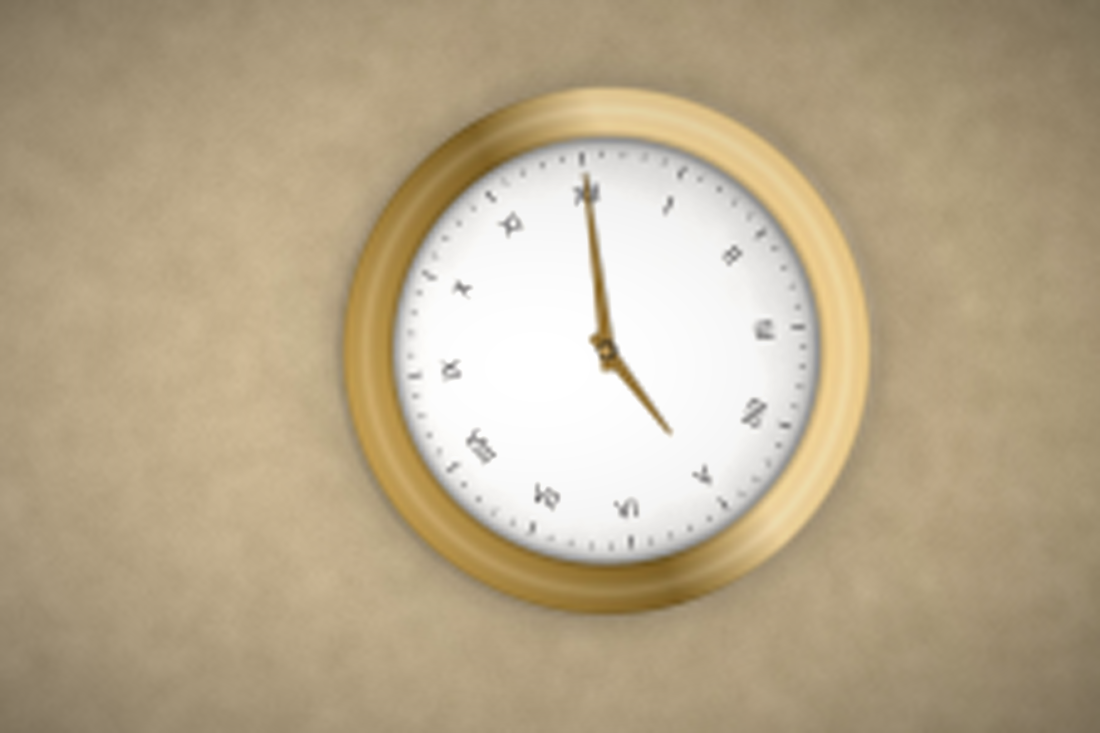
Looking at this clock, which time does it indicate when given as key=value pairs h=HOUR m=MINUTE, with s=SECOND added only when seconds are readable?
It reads h=5 m=0
